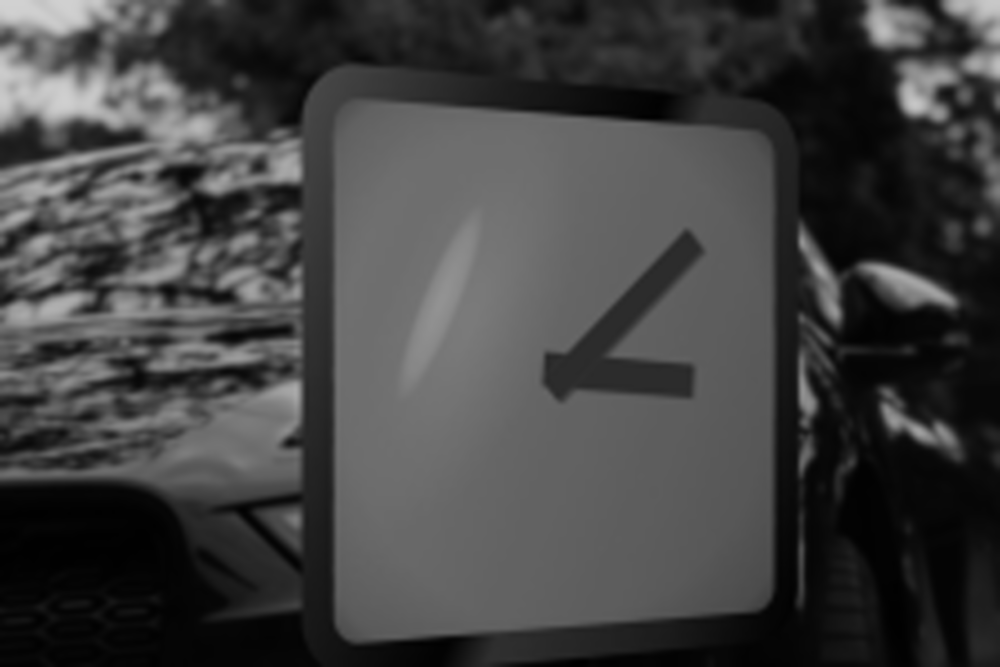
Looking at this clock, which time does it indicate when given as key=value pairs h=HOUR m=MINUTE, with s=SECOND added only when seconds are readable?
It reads h=3 m=8
